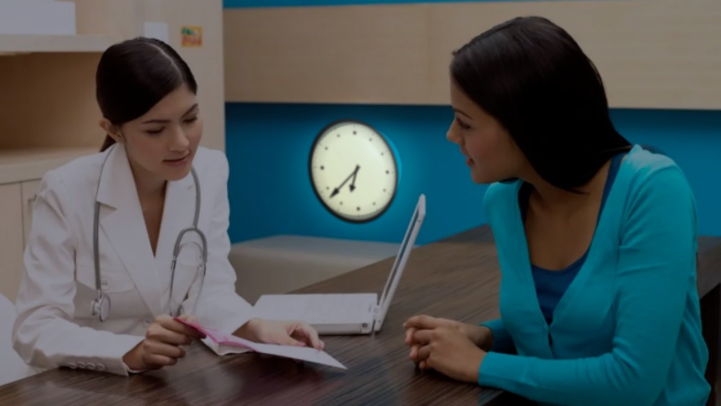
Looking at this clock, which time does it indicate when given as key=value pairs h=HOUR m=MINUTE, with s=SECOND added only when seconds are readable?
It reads h=6 m=38
